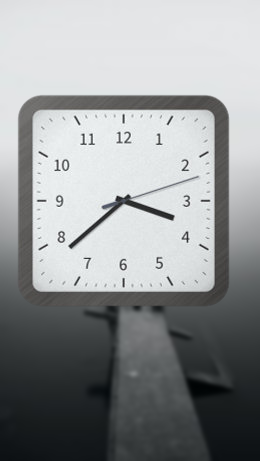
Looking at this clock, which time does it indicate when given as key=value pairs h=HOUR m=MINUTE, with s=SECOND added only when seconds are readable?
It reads h=3 m=38 s=12
